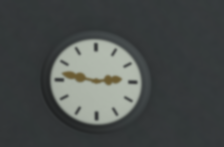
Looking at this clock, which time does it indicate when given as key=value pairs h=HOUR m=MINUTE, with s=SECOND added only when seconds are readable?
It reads h=2 m=47
